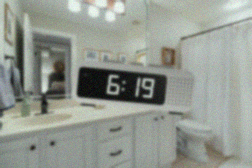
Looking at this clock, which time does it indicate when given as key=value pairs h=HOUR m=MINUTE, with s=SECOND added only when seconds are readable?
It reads h=6 m=19
